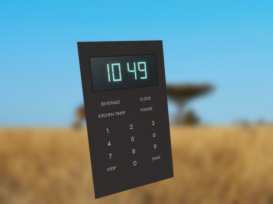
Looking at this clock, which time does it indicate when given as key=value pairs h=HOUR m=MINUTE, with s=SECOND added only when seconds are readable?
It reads h=10 m=49
